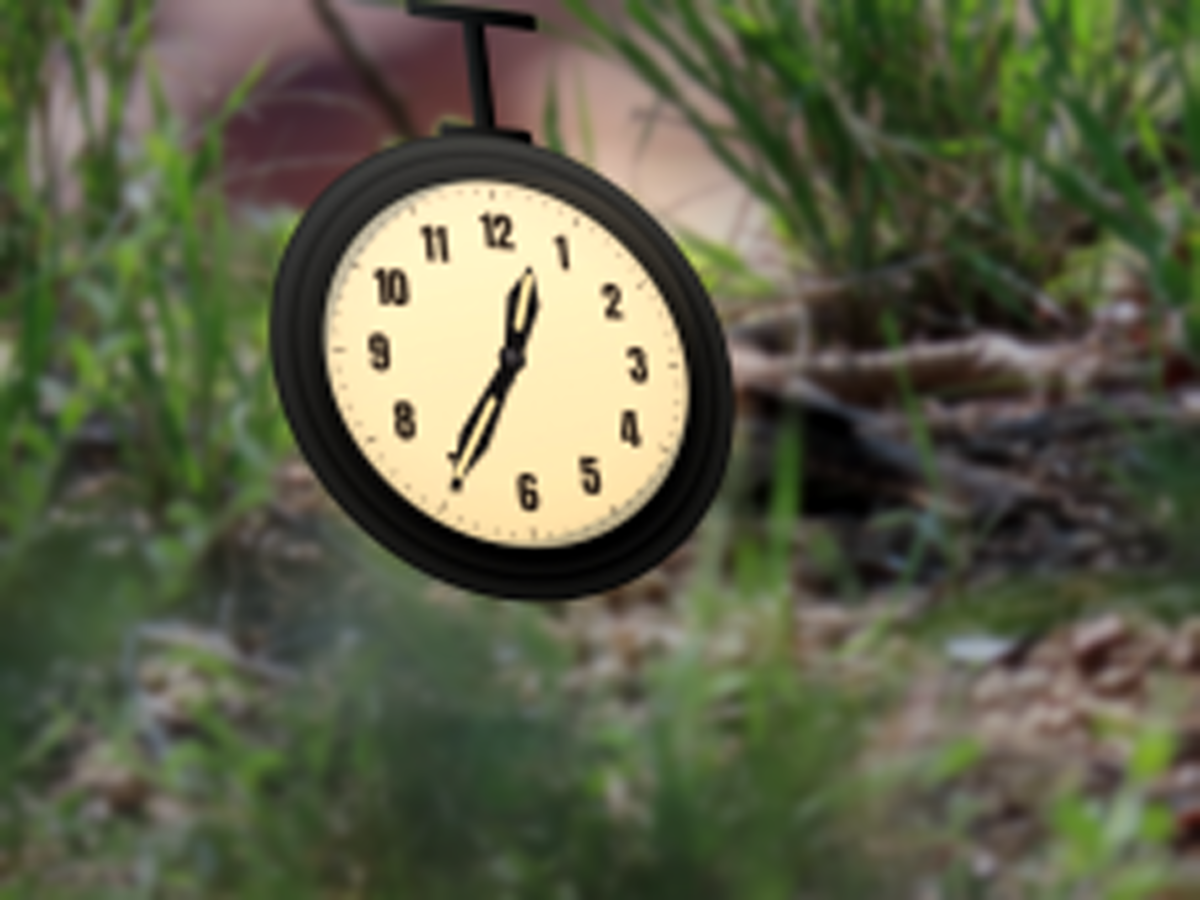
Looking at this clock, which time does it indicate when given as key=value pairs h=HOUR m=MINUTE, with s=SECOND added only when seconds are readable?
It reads h=12 m=35
